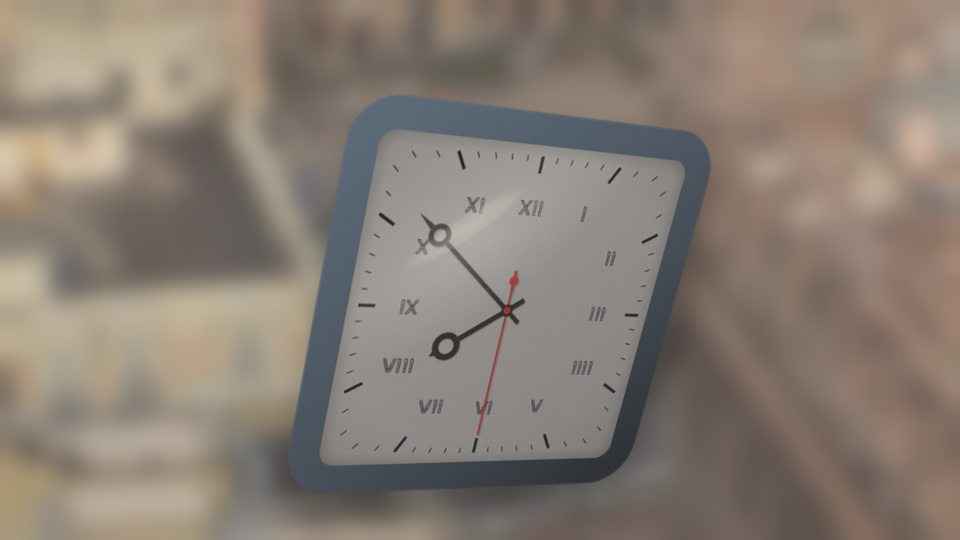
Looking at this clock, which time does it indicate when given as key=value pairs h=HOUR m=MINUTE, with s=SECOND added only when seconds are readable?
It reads h=7 m=51 s=30
